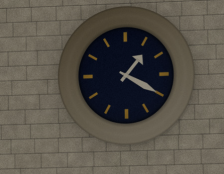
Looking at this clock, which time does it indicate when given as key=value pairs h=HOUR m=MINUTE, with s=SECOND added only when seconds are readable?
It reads h=1 m=20
